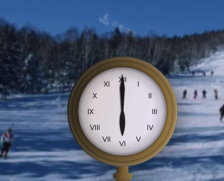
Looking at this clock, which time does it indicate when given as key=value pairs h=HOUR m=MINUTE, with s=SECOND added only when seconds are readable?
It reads h=6 m=0
